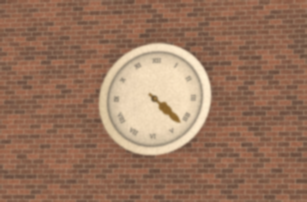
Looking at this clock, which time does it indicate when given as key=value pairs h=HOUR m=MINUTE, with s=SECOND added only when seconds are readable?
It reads h=4 m=22
